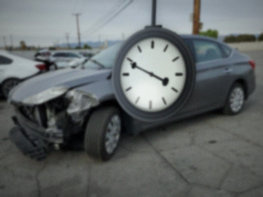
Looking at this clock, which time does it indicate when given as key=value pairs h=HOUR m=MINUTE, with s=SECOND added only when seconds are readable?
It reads h=3 m=49
